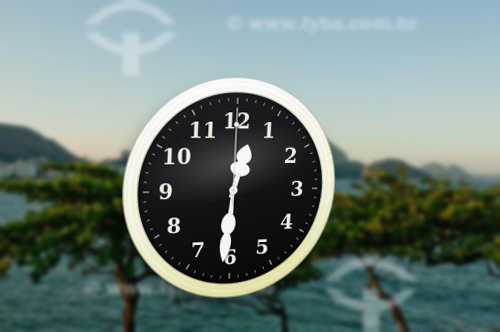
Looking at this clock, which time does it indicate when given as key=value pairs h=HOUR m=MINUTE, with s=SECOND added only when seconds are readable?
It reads h=12 m=31 s=0
